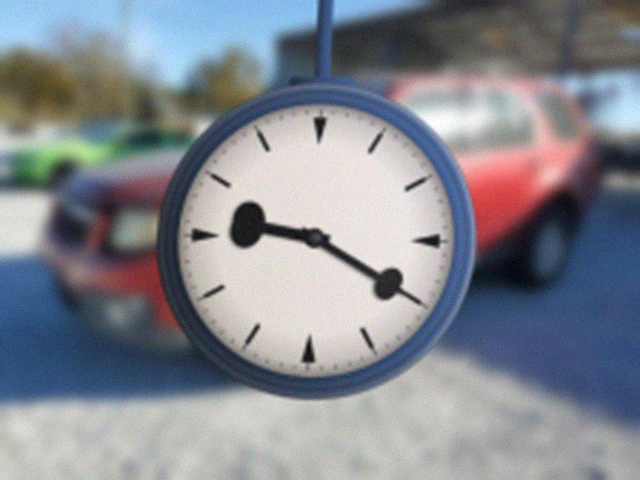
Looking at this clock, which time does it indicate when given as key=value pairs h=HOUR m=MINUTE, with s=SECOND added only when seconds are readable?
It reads h=9 m=20
